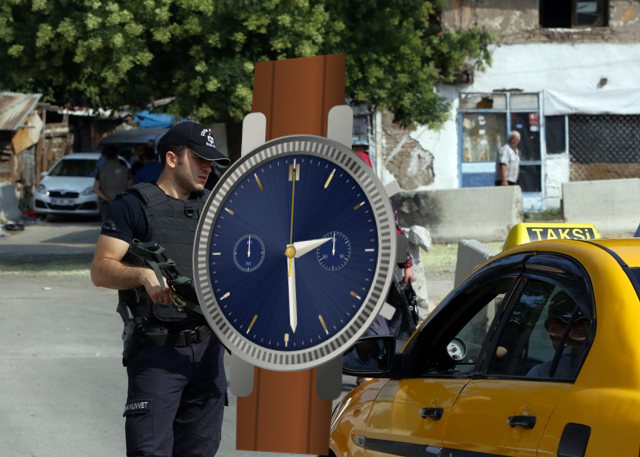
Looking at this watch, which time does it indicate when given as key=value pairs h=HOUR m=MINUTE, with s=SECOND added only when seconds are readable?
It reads h=2 m=29
